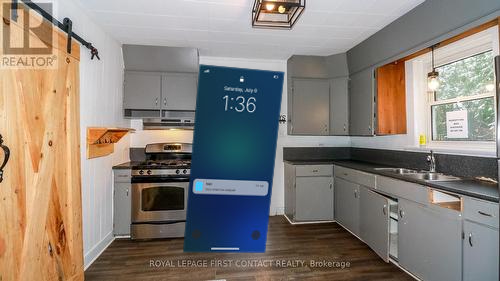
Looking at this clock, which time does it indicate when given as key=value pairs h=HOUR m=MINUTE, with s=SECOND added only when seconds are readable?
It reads h=1 m=36
